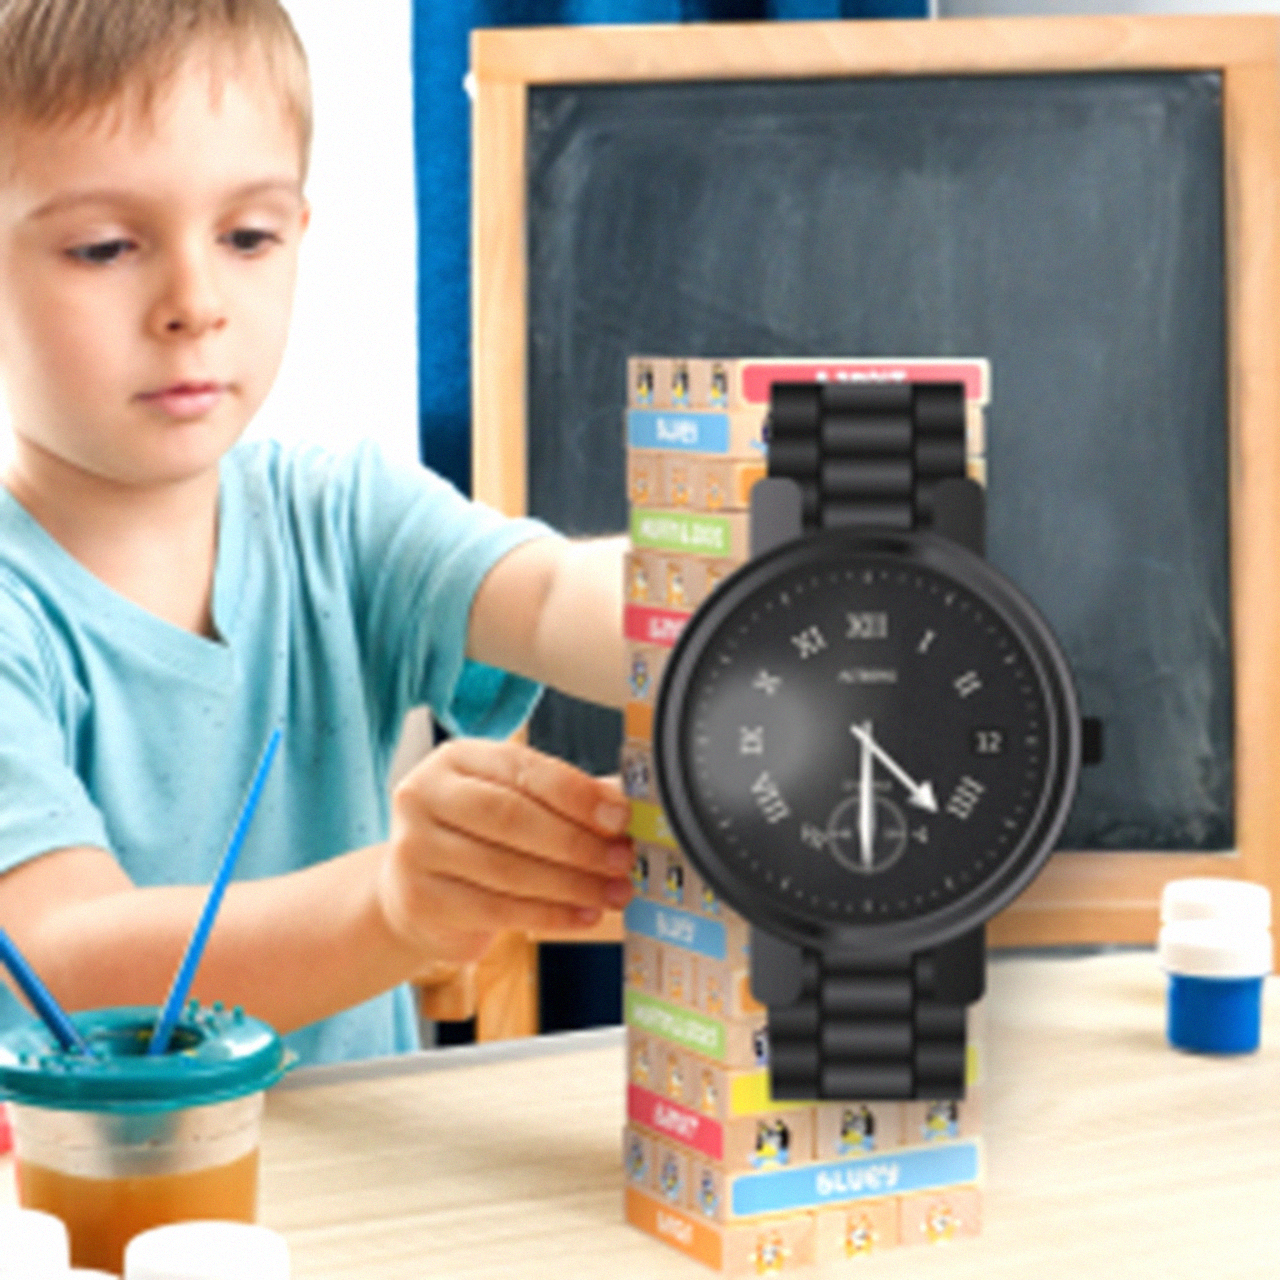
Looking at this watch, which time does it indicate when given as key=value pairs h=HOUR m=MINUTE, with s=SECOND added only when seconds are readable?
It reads h=4 m=30
